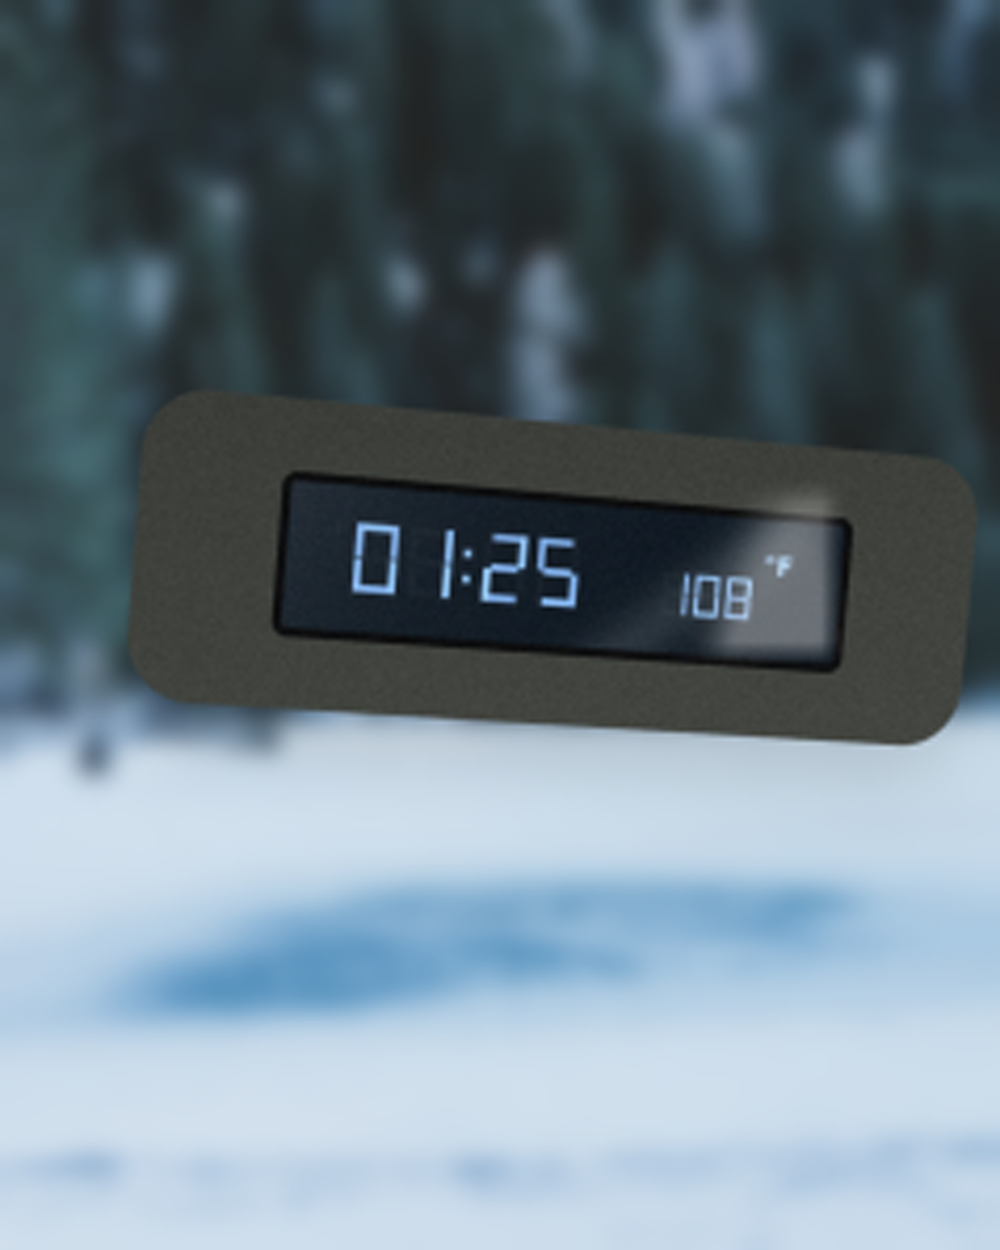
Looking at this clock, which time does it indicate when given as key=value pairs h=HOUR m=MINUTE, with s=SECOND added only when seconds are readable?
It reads h=1 m=25
